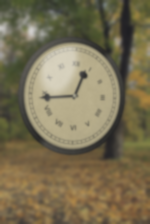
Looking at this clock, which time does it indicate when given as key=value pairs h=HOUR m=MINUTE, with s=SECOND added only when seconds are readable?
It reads h=12 m=44
